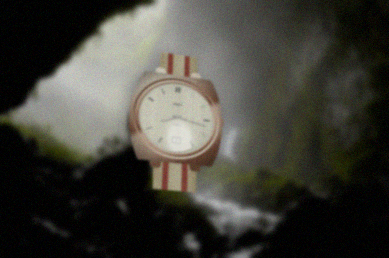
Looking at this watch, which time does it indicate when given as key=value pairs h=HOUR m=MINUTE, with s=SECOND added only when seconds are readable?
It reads h=8 m=17
